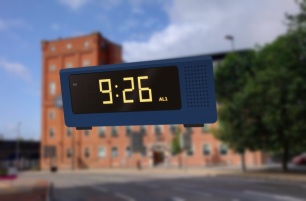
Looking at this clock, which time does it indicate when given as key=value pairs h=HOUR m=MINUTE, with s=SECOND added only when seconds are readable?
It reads h=9 m=26
